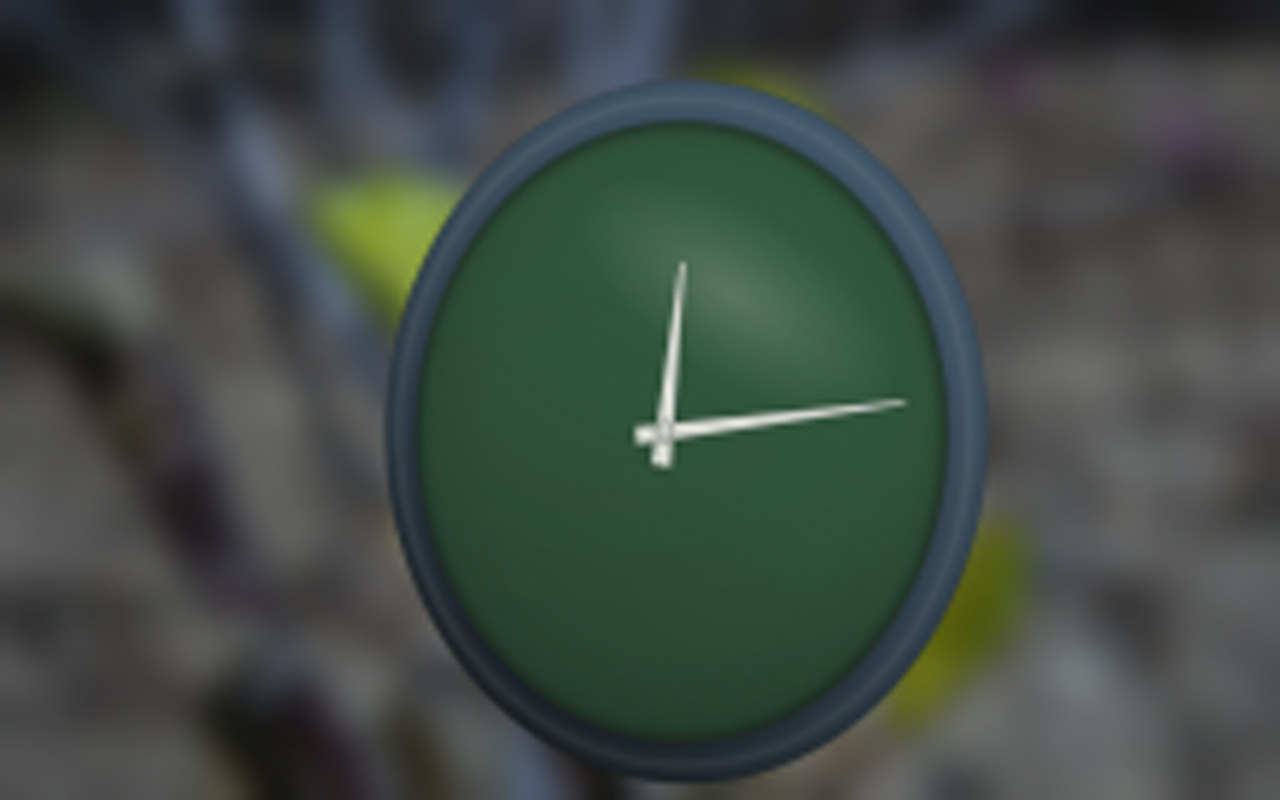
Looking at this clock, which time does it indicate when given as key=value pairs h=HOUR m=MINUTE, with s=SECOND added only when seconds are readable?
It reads h=12 m=14
